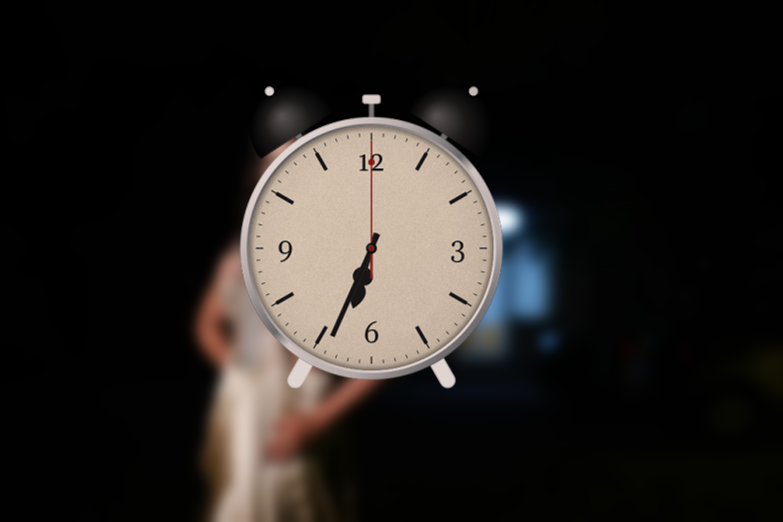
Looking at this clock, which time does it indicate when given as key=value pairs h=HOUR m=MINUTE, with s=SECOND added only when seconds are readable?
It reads h=6 m=34 s=0
